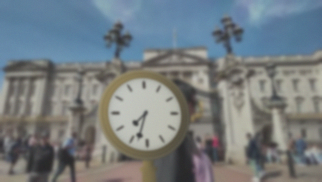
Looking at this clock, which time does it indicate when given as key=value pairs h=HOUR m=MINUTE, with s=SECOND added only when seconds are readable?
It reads h=7 m=33
